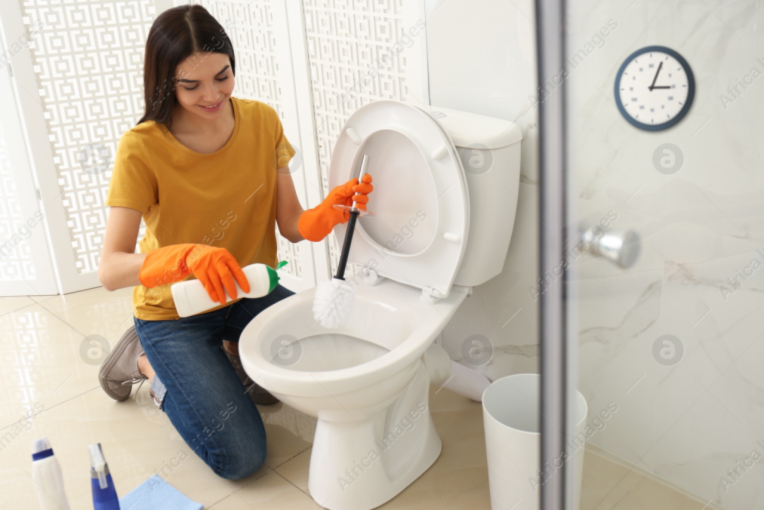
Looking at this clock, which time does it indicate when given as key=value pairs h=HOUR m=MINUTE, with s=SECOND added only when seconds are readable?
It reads h=3 m=4
